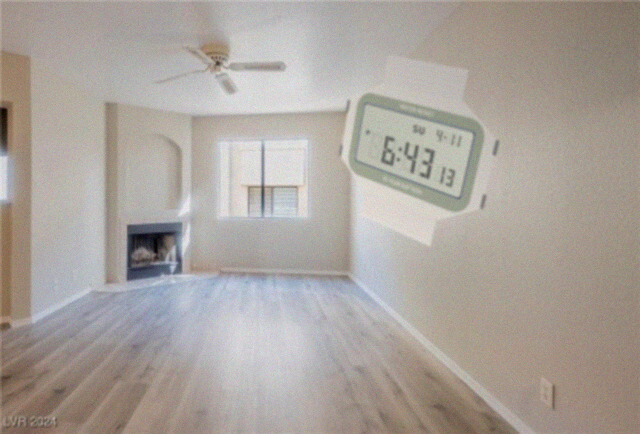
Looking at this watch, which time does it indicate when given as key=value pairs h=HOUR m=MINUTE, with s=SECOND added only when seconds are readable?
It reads h=6 m=43 s=13
